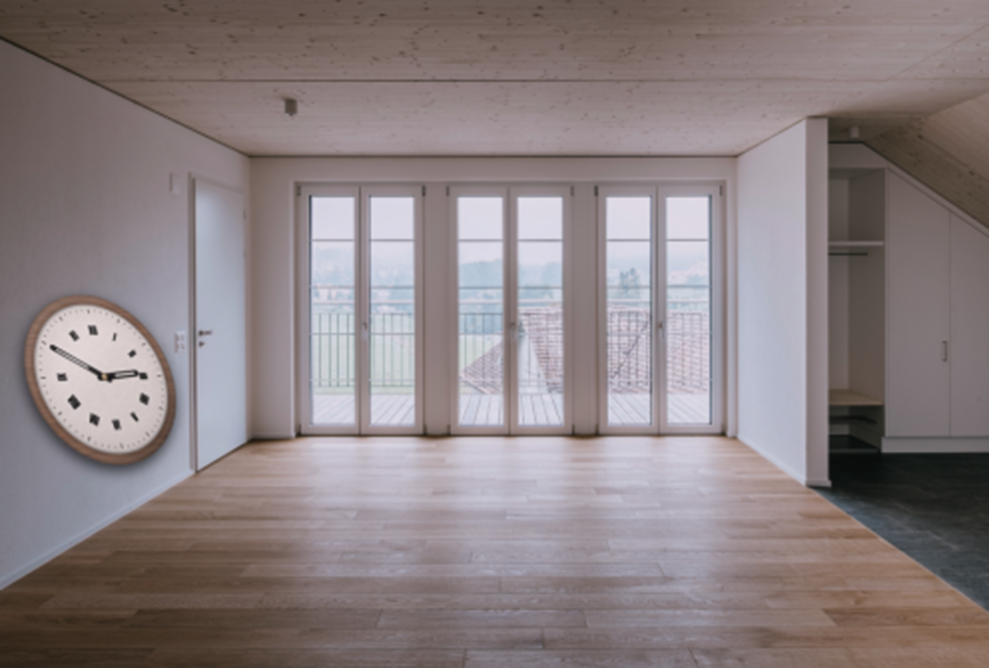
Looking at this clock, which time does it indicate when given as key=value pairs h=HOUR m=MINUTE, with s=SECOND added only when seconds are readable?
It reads h=2 m=50
